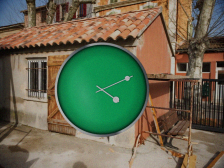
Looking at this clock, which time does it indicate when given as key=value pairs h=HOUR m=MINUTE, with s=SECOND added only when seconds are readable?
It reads h=4 m=11
